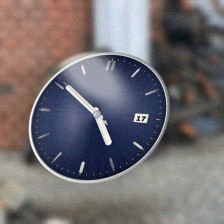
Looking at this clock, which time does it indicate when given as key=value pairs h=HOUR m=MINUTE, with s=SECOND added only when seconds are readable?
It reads h=4 m=50 s=51
